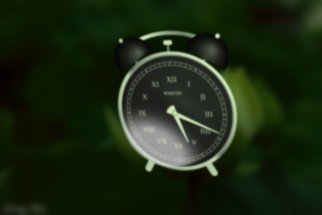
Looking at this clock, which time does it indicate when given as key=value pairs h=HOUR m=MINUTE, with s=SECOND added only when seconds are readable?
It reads h=5 m=19
